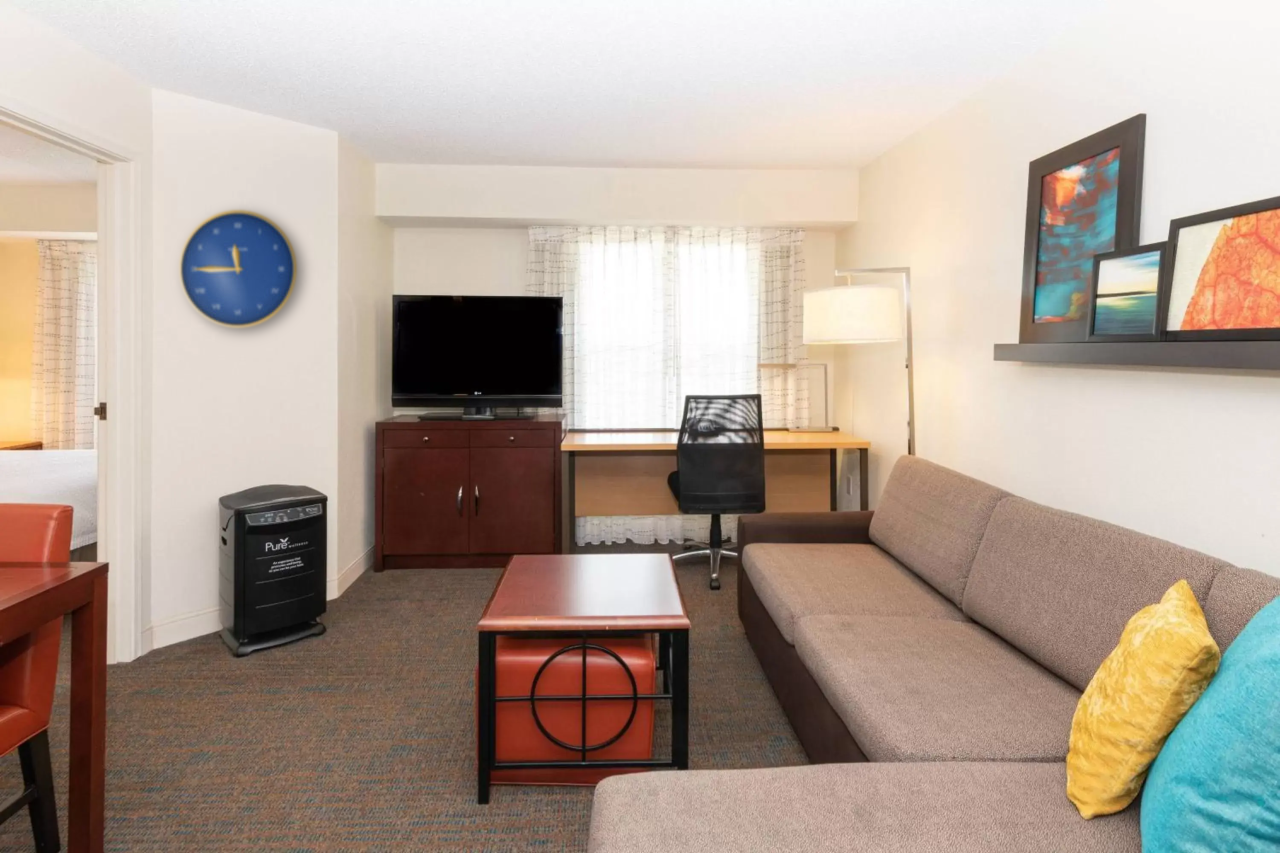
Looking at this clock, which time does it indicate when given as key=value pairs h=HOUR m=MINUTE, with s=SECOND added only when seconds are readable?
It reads h=11 m=45
